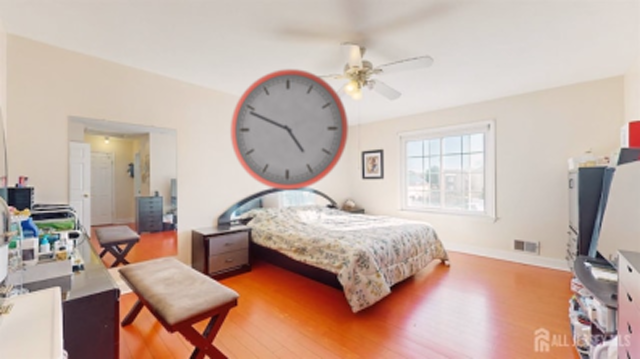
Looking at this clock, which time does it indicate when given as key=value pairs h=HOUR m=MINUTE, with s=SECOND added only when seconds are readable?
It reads h=4 m=49
